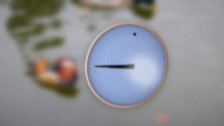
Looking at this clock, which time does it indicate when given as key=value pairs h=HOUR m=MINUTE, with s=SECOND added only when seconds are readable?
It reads h=8 m=44
